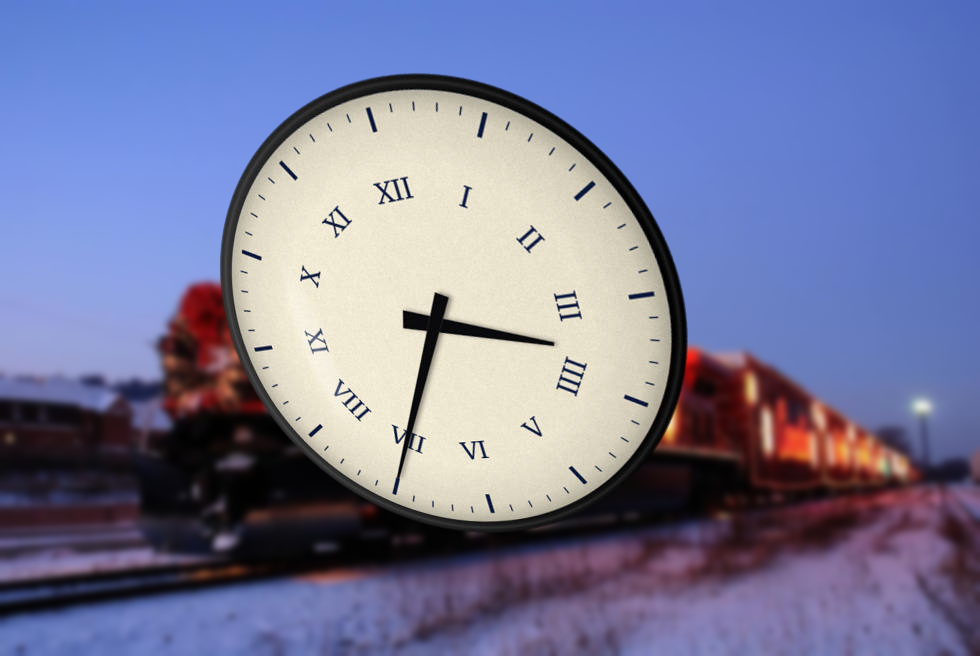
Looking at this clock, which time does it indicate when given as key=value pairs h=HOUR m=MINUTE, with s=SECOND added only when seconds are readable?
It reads h=3 m=35
